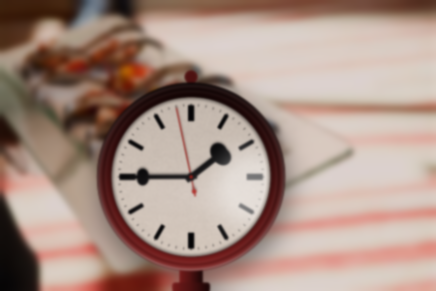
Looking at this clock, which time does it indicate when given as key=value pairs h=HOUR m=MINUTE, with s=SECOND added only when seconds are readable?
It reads h=1 m=44 s=58
